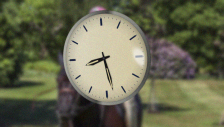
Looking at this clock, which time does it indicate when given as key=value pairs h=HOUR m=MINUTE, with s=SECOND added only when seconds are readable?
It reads h=8 m=28
